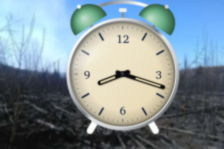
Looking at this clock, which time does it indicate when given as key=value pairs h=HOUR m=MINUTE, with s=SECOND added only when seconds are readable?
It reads h=8 m=18
